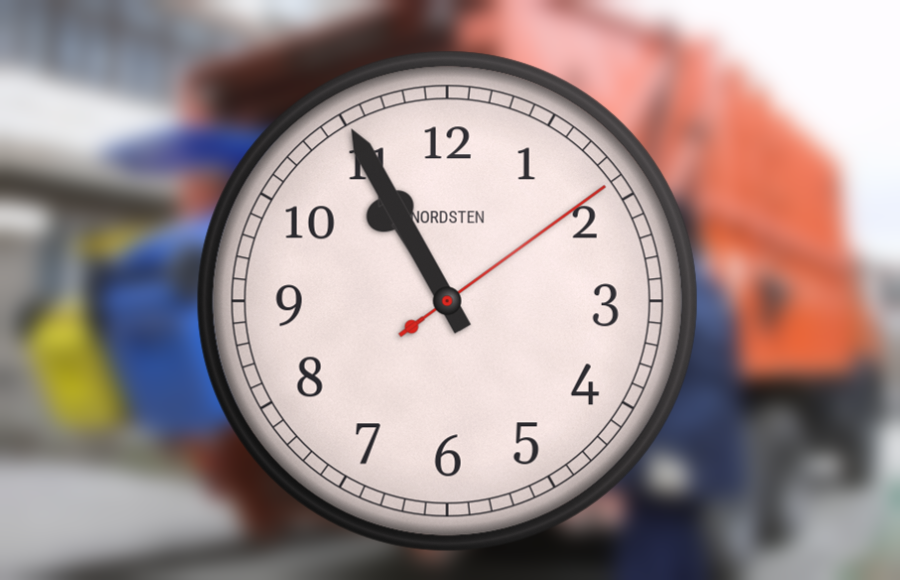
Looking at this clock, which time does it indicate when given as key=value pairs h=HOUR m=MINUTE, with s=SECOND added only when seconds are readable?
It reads h=10 m=55 s=9
